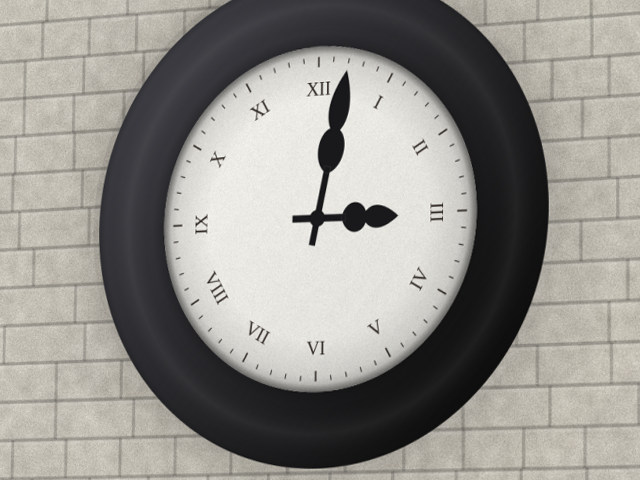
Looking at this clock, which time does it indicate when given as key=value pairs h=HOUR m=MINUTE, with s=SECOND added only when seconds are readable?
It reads h=3 m=2
